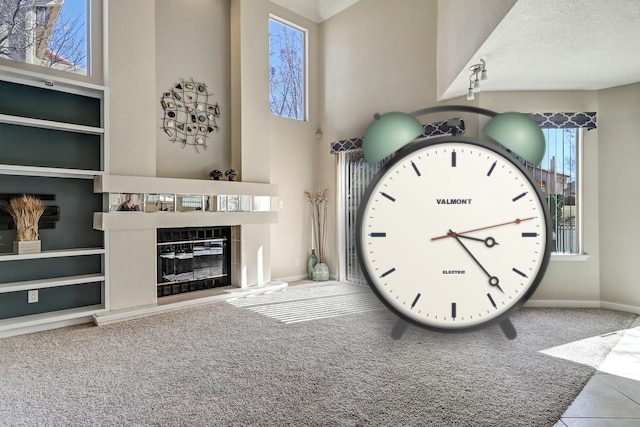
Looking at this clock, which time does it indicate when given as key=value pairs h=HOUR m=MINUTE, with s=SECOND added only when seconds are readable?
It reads h=3 m=23 s=13
